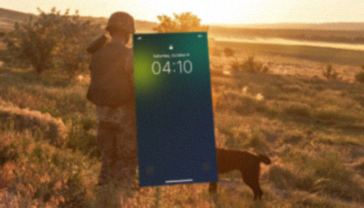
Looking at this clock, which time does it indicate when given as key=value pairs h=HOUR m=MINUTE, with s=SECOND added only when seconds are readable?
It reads h=4 m=10
